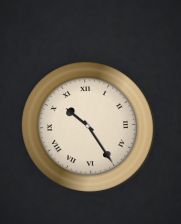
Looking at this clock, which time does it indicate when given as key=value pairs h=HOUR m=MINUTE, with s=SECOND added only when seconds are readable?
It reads h=10 m=25
